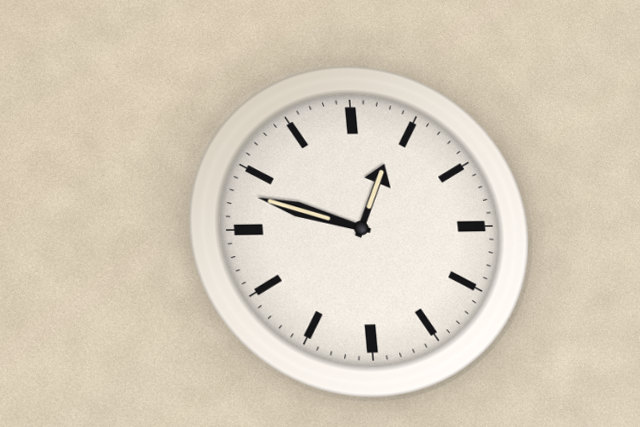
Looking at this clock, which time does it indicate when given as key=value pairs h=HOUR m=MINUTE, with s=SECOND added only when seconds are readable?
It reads h=12 m=48
